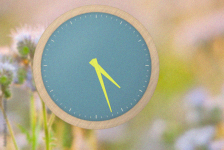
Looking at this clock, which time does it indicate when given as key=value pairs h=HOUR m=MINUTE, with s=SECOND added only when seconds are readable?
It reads h=4 m=27
